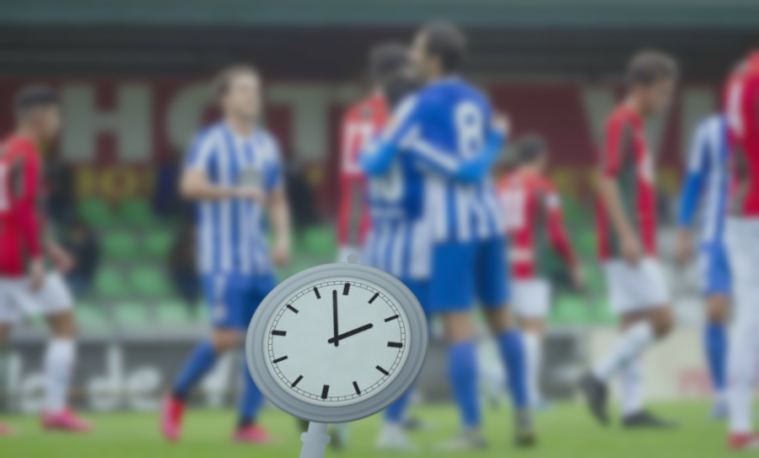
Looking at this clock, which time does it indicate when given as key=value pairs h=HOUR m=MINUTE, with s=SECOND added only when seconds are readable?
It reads h=1 m=58
